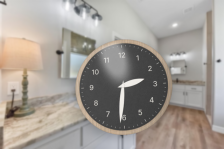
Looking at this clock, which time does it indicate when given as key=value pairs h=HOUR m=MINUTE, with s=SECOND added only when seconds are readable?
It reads h=2 m=31
